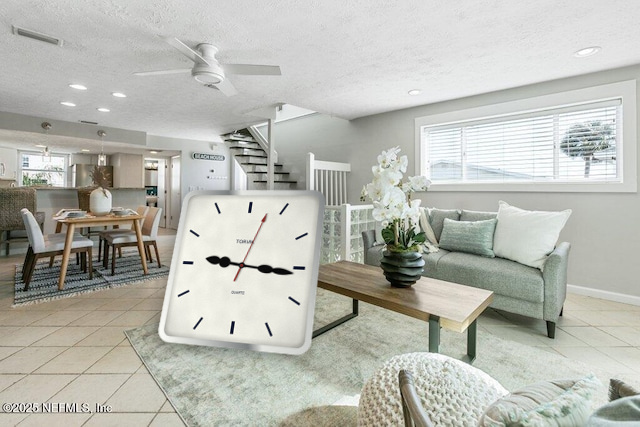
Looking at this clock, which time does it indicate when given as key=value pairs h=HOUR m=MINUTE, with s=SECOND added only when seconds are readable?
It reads h=9 m=16 s=3
